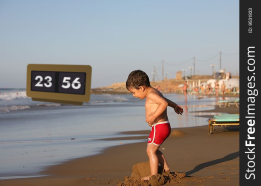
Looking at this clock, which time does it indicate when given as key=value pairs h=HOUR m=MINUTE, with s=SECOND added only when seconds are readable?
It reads h=23 m=56
